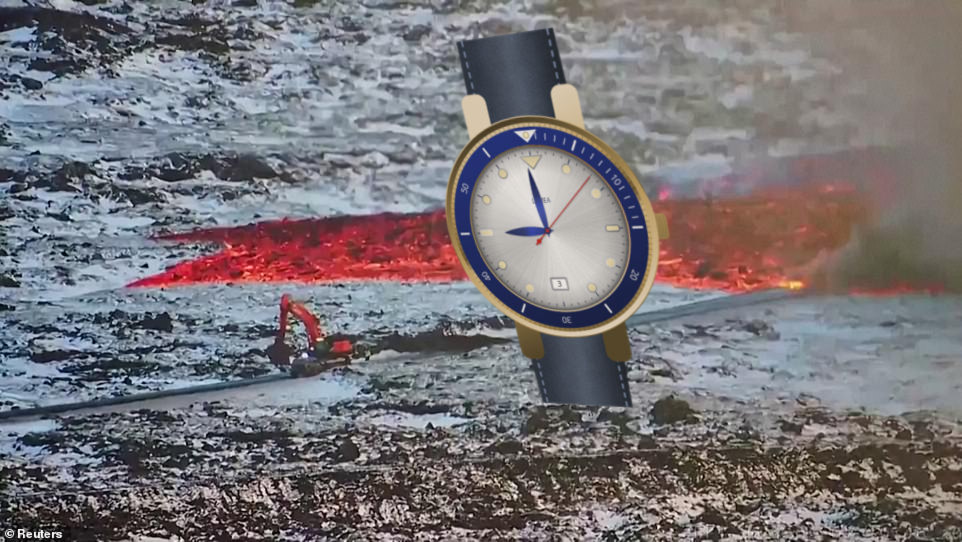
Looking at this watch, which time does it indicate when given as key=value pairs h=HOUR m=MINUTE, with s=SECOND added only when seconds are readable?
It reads h=8 m=59 s=8
